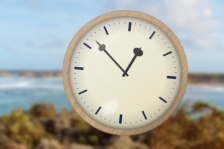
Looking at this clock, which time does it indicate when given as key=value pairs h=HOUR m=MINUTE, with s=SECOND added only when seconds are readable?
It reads h=12 m=52
